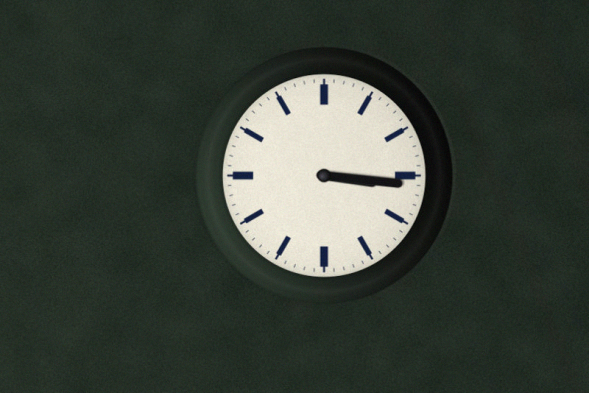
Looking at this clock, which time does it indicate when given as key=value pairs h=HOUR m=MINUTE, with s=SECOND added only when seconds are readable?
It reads h=3 m=16
